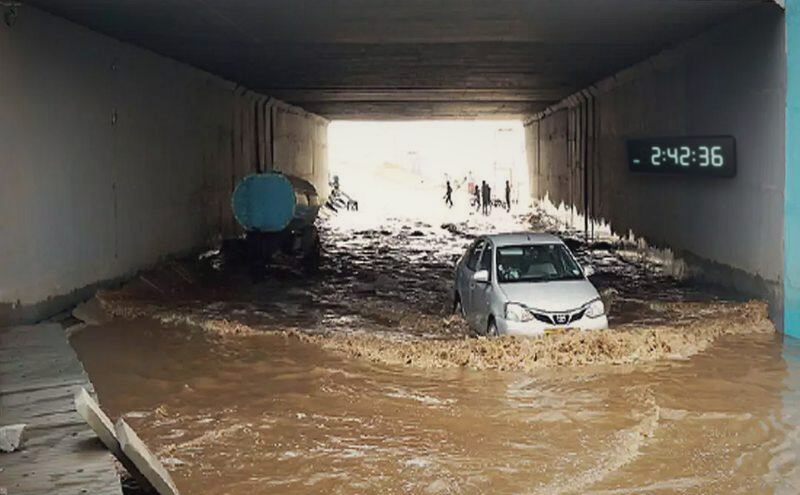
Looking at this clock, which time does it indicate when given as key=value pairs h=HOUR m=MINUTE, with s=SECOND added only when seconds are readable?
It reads h=2 m=42 s=36
